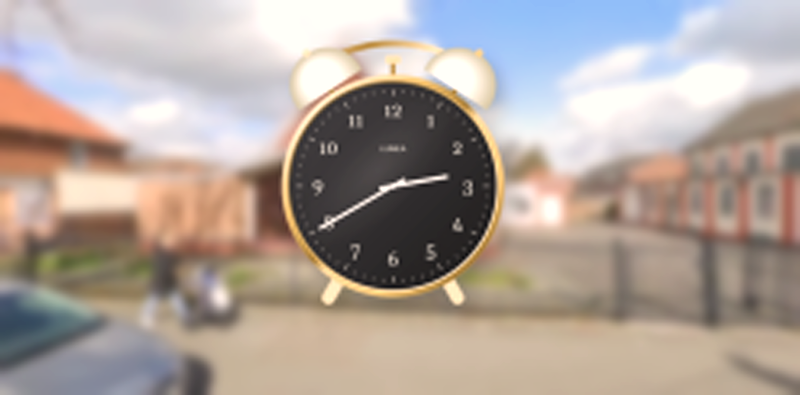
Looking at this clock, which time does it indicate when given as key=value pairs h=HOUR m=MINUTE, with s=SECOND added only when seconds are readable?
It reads h=2 m=40
